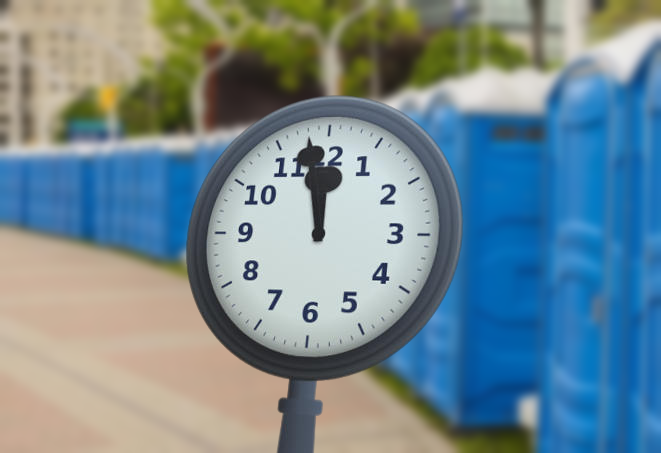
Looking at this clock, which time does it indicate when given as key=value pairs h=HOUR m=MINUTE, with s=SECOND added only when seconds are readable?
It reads h=11 m=58
